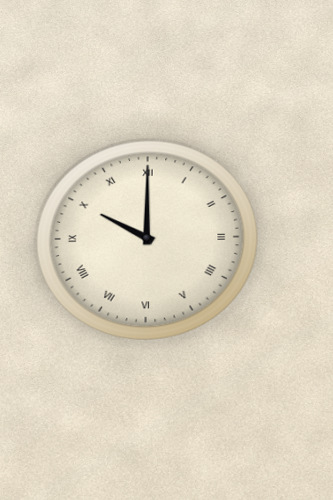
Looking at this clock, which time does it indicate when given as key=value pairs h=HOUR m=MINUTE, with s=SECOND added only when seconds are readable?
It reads h=10 m=0
